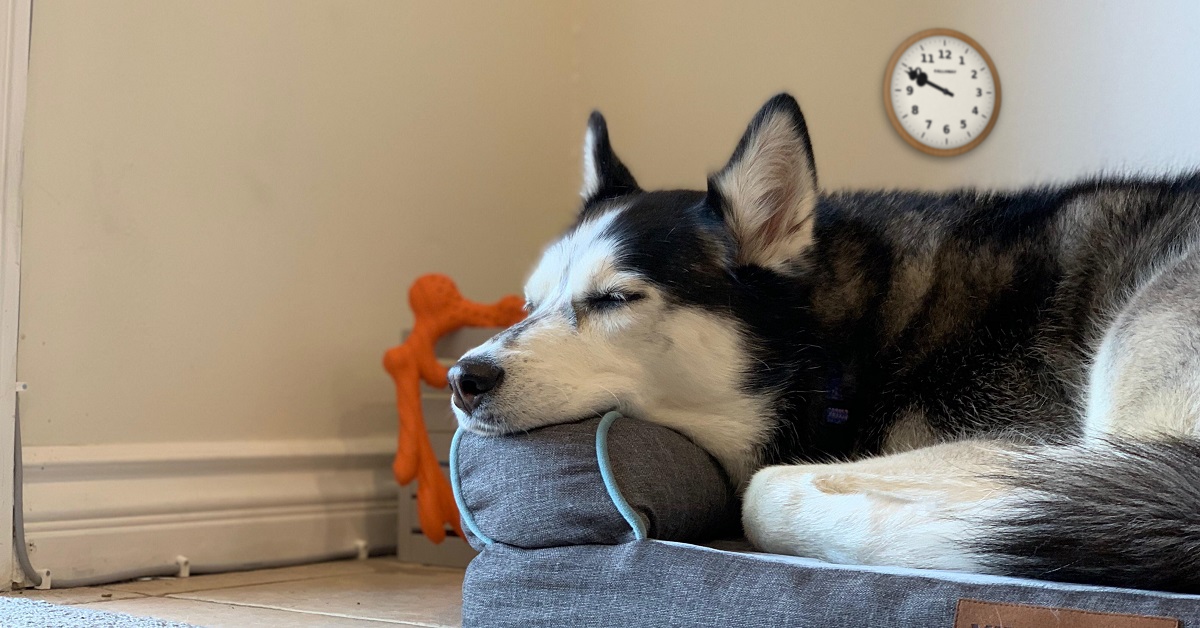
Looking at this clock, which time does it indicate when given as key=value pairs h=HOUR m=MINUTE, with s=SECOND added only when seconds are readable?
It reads h=9 m=49
